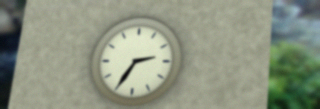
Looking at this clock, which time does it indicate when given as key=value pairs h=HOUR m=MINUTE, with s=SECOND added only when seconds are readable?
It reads h=2 m=35
